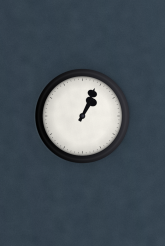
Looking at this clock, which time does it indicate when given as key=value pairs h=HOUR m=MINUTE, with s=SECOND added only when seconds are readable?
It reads h=1 m=4
